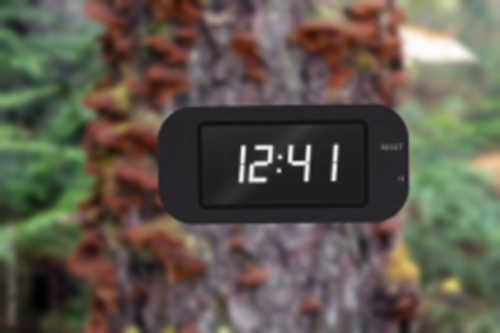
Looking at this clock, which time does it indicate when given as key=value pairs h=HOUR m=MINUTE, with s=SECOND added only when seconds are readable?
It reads h=12 m=41
